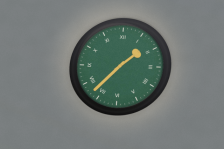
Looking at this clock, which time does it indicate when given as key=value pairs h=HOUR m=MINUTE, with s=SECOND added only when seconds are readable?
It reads h=1 m=37
